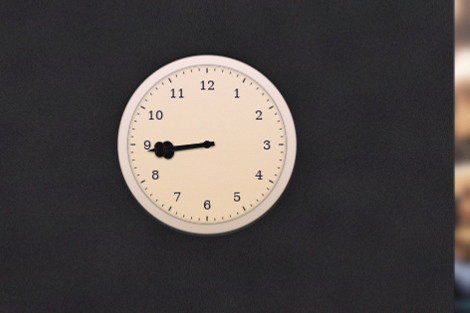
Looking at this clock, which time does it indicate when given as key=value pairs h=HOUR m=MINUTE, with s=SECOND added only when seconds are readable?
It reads h=8 m=44
